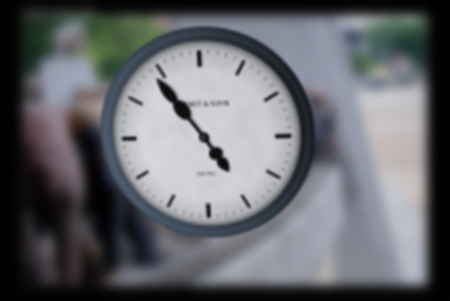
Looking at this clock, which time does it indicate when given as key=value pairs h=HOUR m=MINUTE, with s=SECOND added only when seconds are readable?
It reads h=4 m=54
